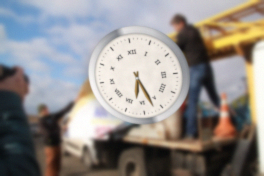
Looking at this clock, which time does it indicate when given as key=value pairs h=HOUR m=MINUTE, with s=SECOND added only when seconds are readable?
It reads h=6 m=27
